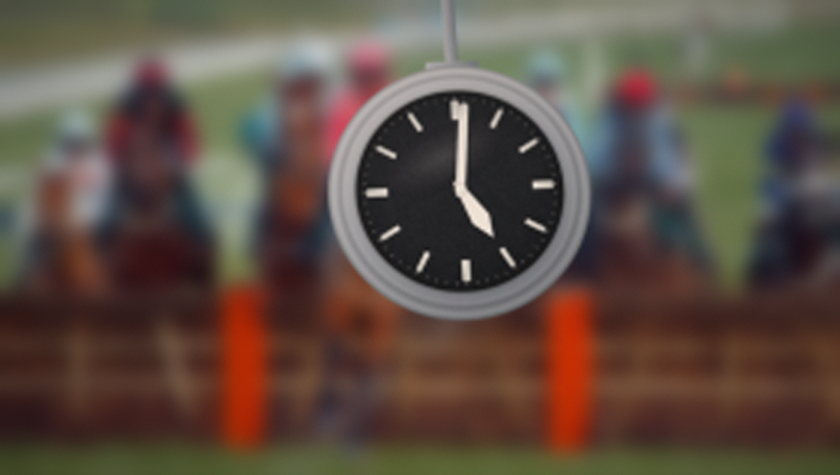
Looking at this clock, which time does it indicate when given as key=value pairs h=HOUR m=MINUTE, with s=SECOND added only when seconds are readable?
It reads h=5 m=1
